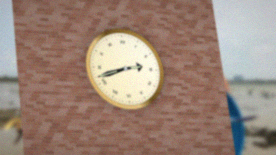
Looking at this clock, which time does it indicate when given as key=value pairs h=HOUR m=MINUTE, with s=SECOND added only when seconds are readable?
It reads h=2 m=42
